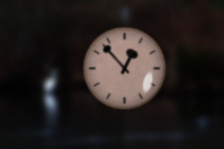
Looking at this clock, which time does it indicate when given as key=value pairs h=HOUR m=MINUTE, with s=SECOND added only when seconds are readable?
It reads h=12 m=53
